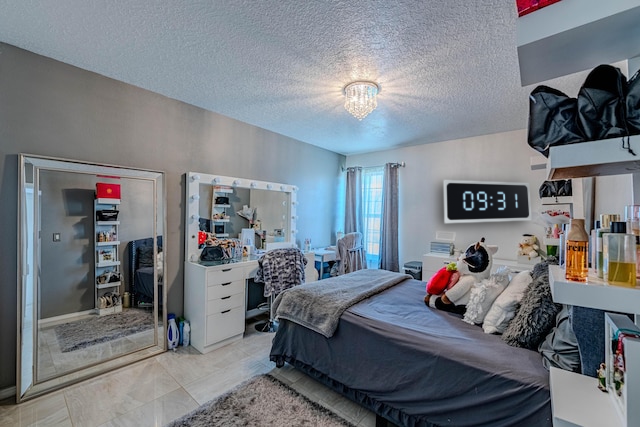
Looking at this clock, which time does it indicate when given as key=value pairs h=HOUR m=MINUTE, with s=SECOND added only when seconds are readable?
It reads h=9 m=31
